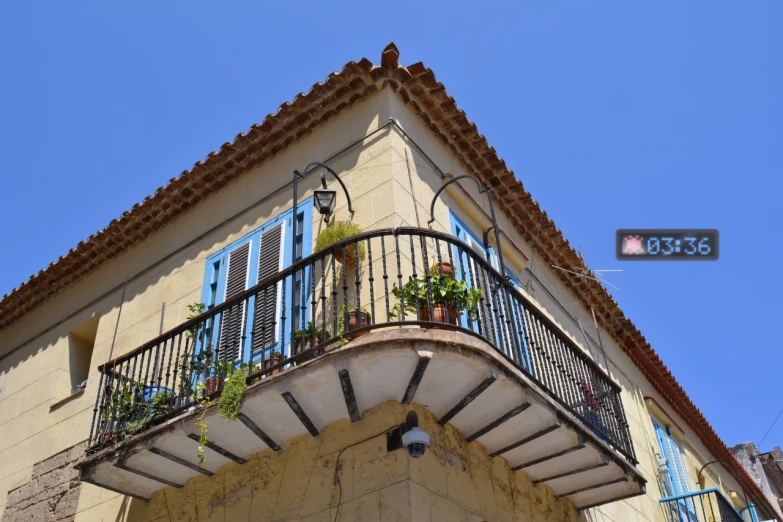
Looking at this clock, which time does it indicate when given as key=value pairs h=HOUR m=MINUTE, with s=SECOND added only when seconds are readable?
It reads h=3 m=36
